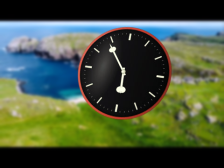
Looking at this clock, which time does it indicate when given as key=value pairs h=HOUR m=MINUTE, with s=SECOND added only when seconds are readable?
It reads h=5 m=54
